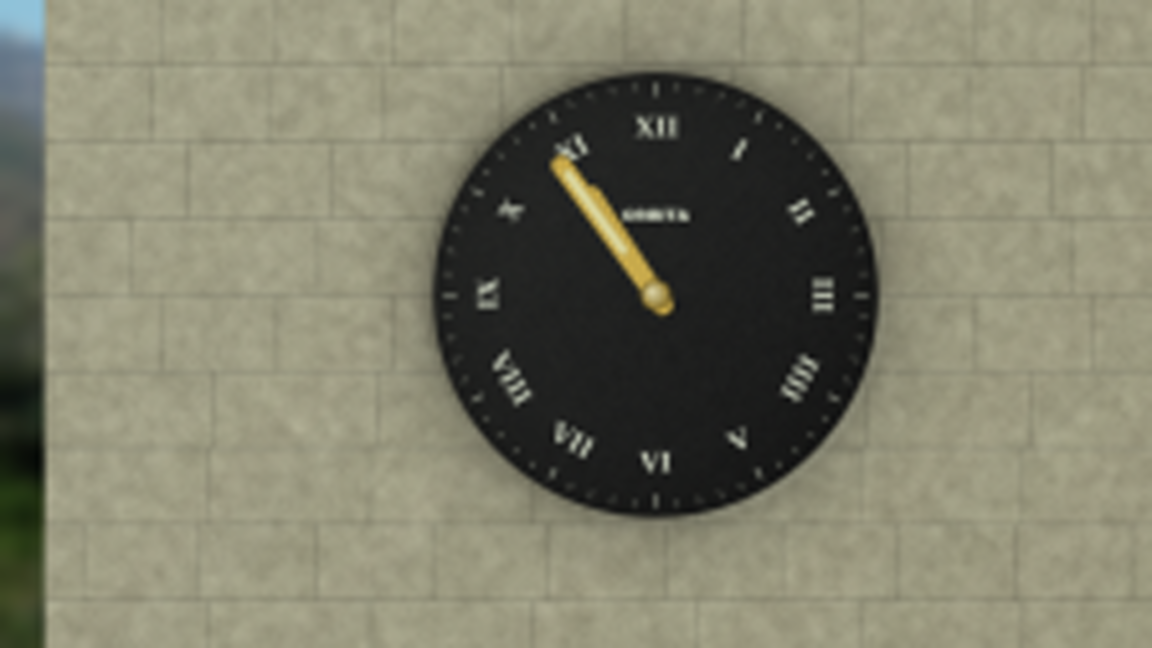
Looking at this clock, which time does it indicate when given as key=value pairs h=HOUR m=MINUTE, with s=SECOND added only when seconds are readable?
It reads h=10 m=54
